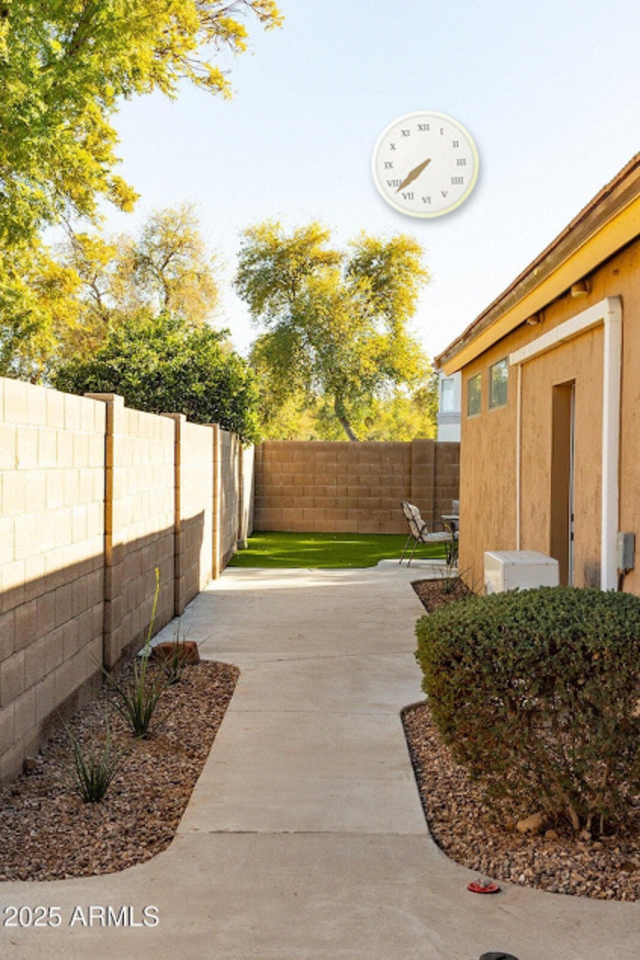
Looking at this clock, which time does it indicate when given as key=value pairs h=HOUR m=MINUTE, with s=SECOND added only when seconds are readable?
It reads h=7 m=38
